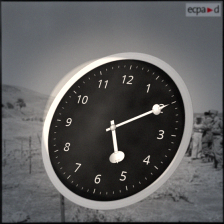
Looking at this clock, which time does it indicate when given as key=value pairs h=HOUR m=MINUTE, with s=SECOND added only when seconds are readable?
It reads h=5 m=10
